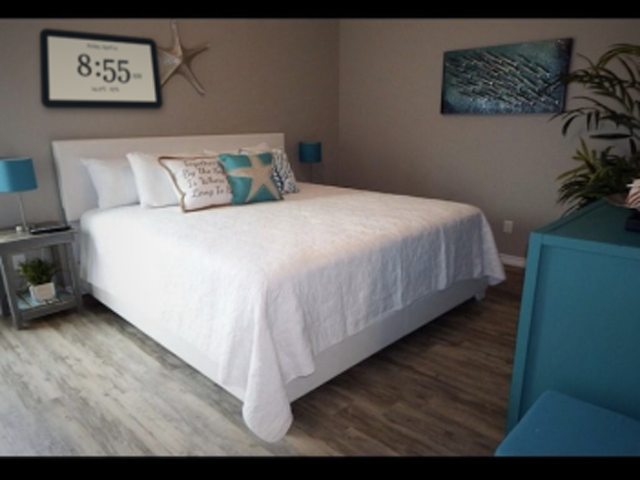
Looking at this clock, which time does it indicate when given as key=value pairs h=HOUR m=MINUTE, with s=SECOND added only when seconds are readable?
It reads h=8 m=55
